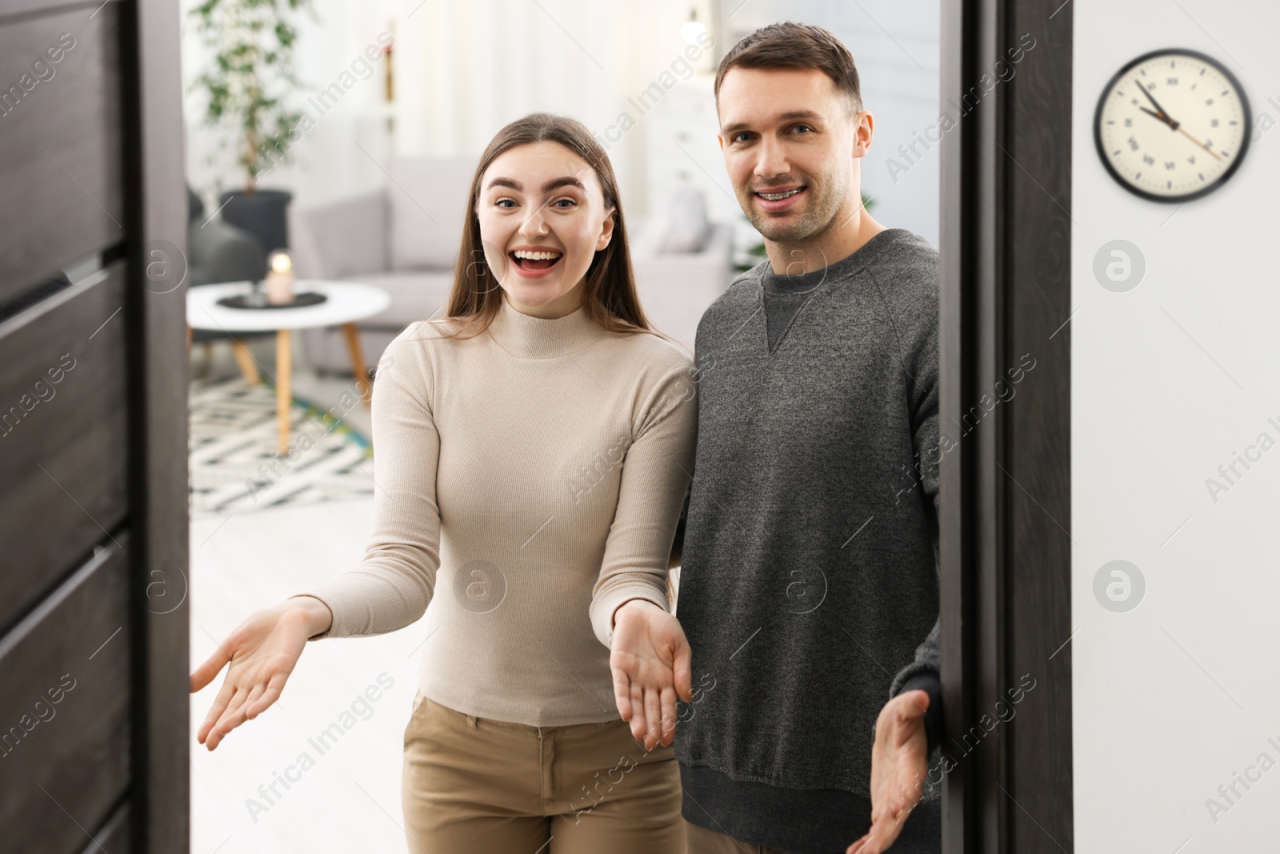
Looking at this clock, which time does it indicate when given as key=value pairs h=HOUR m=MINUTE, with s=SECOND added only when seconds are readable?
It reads h=9 m=53 s=21
